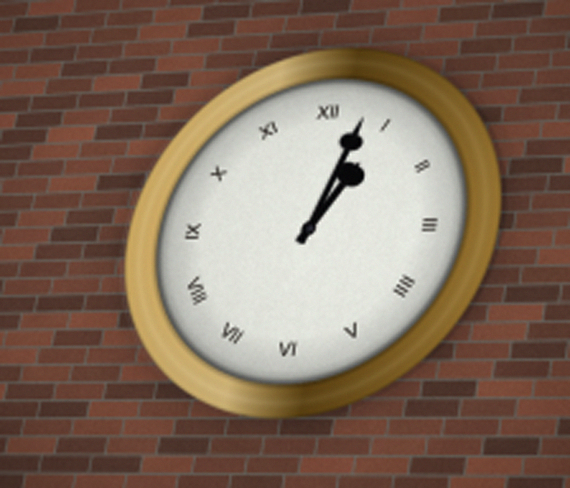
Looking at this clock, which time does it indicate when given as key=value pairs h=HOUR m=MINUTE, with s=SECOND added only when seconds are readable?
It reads h=1 m=3
